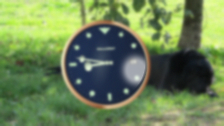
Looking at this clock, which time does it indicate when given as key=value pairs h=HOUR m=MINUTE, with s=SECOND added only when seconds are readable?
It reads h=8 m=47
